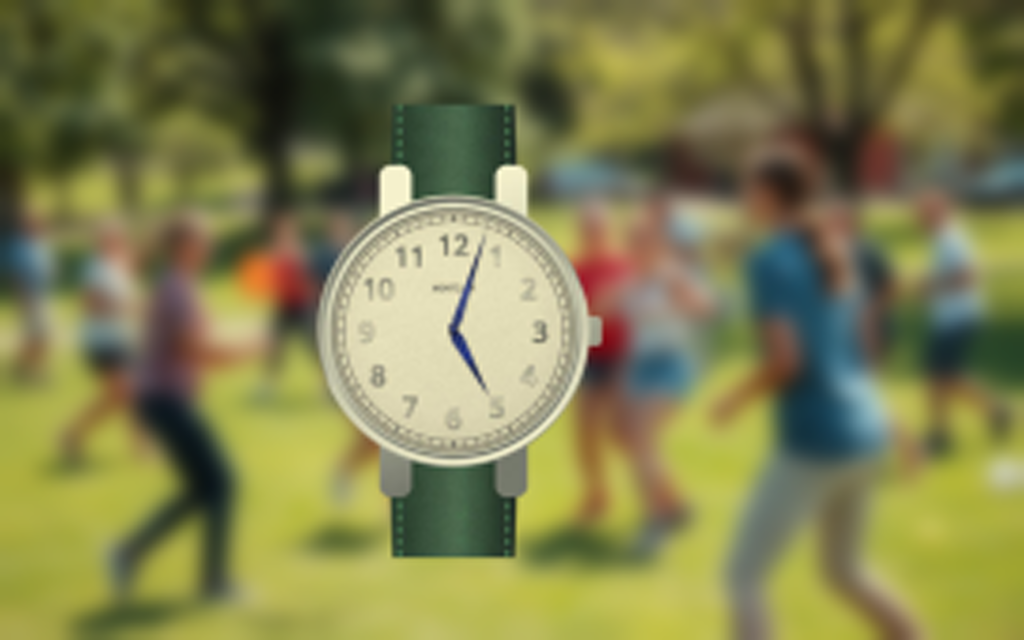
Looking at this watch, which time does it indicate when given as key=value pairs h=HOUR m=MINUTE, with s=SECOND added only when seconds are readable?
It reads h=5 m=3
